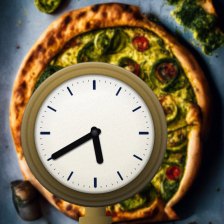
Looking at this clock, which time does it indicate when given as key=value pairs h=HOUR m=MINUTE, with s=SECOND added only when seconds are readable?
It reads h=5 m=40
